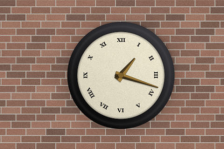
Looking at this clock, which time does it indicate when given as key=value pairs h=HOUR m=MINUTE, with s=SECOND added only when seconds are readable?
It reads h=1 m=18
